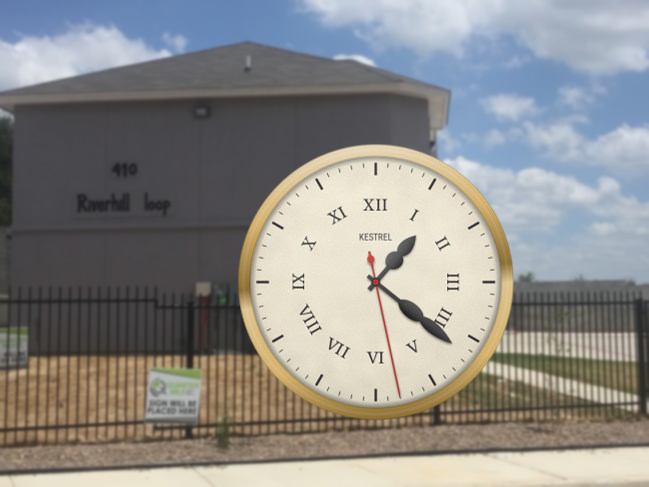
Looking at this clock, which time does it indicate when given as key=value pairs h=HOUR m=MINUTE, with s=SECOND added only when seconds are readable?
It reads h=1 m=21 s=28
